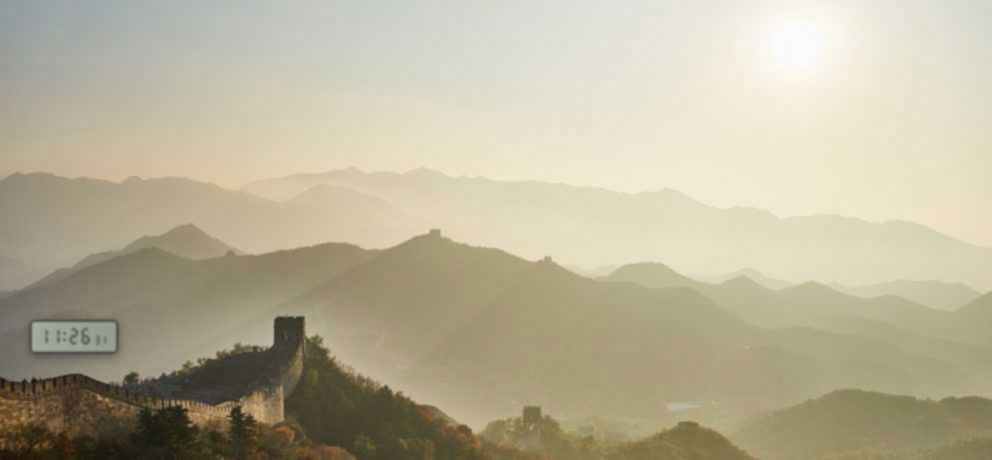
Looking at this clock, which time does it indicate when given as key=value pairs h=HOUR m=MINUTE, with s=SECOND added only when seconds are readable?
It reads h=11 m=26
